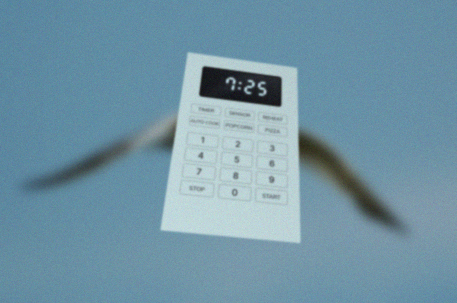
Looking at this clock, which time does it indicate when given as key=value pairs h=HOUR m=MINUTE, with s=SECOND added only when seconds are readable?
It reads h=7 m=25
